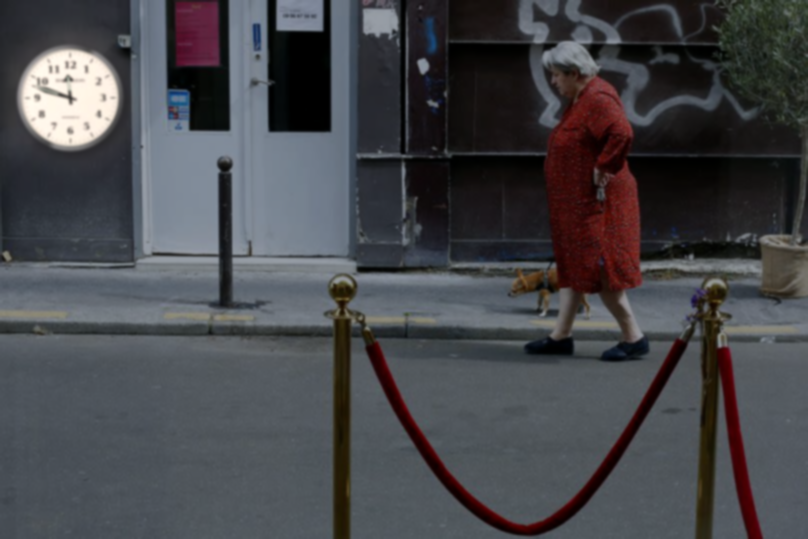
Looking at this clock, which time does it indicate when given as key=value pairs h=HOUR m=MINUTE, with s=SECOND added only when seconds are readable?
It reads h=11 m=48
